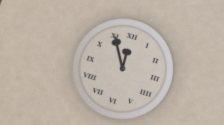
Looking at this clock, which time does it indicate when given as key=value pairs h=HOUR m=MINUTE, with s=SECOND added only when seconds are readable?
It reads h=11 m=55
